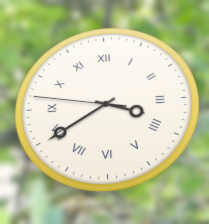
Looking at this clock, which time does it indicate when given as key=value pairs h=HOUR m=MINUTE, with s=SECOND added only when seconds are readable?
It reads h=3 m=39 s=47
